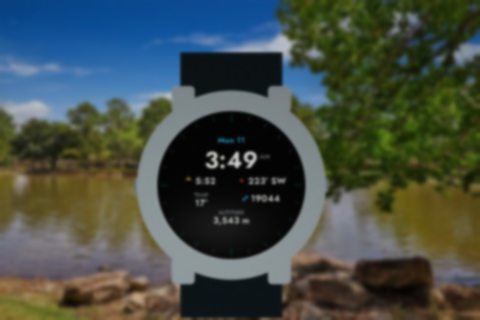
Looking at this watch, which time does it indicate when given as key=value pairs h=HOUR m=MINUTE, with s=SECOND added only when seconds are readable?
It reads h=3 m=49
